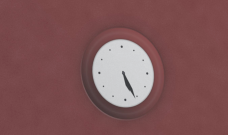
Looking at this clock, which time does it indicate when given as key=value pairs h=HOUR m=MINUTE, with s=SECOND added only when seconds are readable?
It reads h=5 m=26
